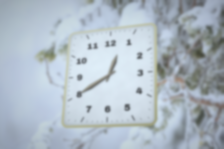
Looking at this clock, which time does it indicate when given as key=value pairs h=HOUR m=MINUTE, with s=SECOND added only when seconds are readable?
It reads h=12 m=40
